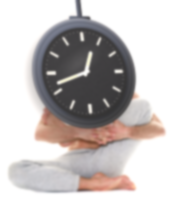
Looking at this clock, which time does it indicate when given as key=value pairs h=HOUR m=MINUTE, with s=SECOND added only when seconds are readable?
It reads h=12 m=42
